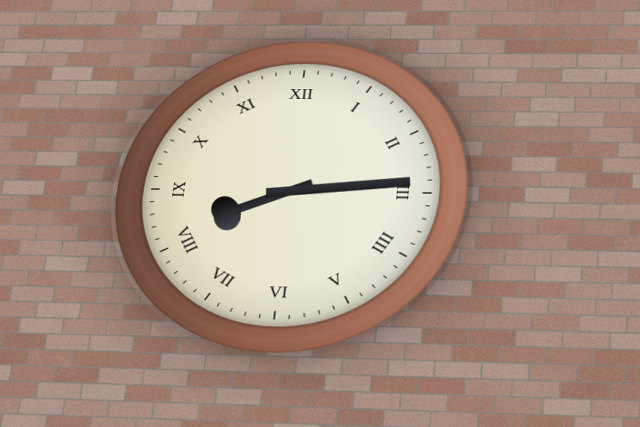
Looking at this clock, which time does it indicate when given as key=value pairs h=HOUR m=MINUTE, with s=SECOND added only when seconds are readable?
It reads h=8 m=14
